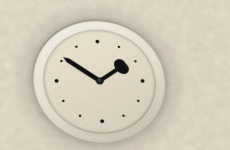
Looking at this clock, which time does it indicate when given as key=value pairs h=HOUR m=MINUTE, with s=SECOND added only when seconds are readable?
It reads h=1 m=51
